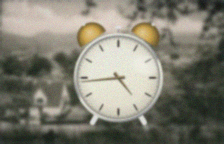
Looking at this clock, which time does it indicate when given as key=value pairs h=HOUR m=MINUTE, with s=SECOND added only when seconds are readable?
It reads h=4 m=44
